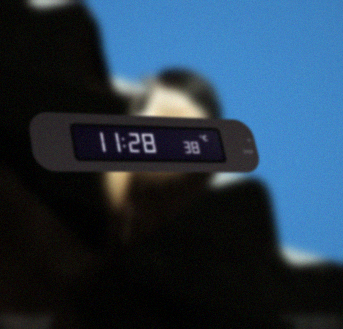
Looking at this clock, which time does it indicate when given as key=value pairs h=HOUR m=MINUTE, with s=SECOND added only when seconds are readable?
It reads h=11 m=28
